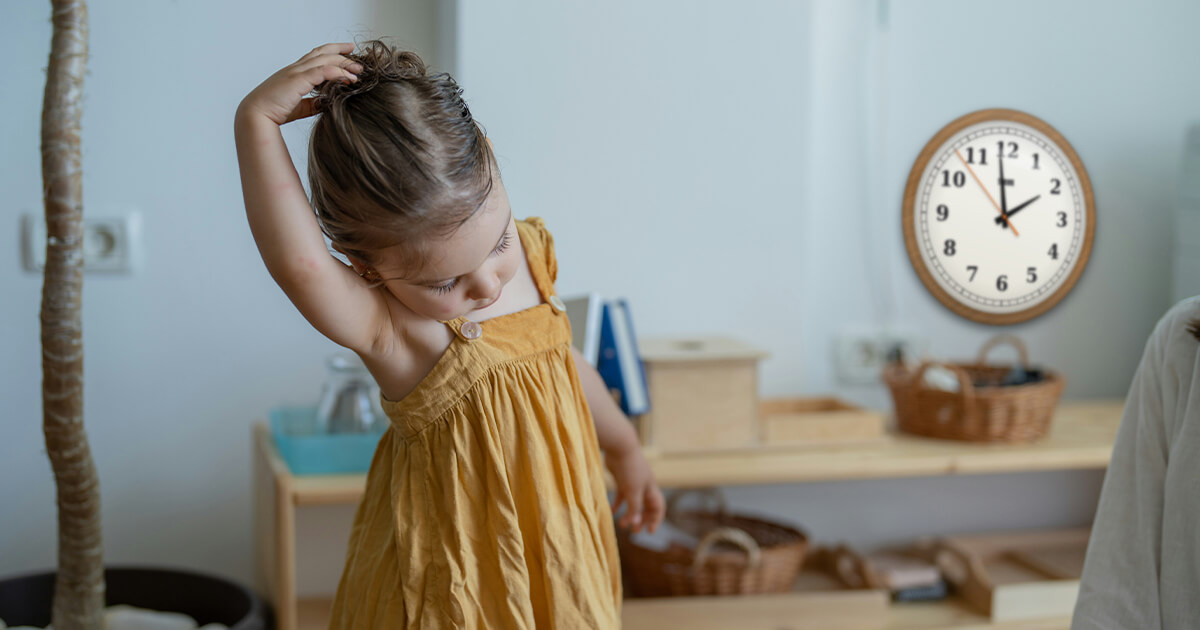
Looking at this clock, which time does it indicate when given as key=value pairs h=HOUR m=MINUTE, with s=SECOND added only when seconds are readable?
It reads h=1 m=58 s=53
